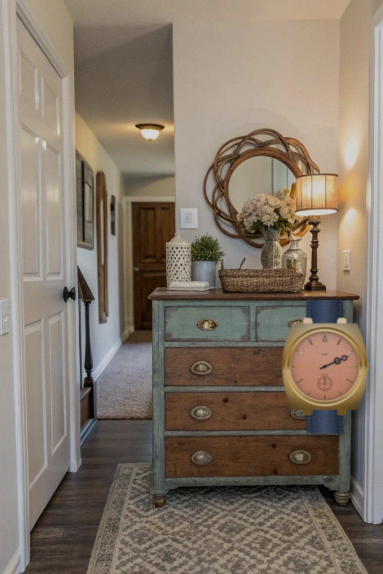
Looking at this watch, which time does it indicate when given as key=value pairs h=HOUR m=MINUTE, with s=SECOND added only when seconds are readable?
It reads h=2 m=11
